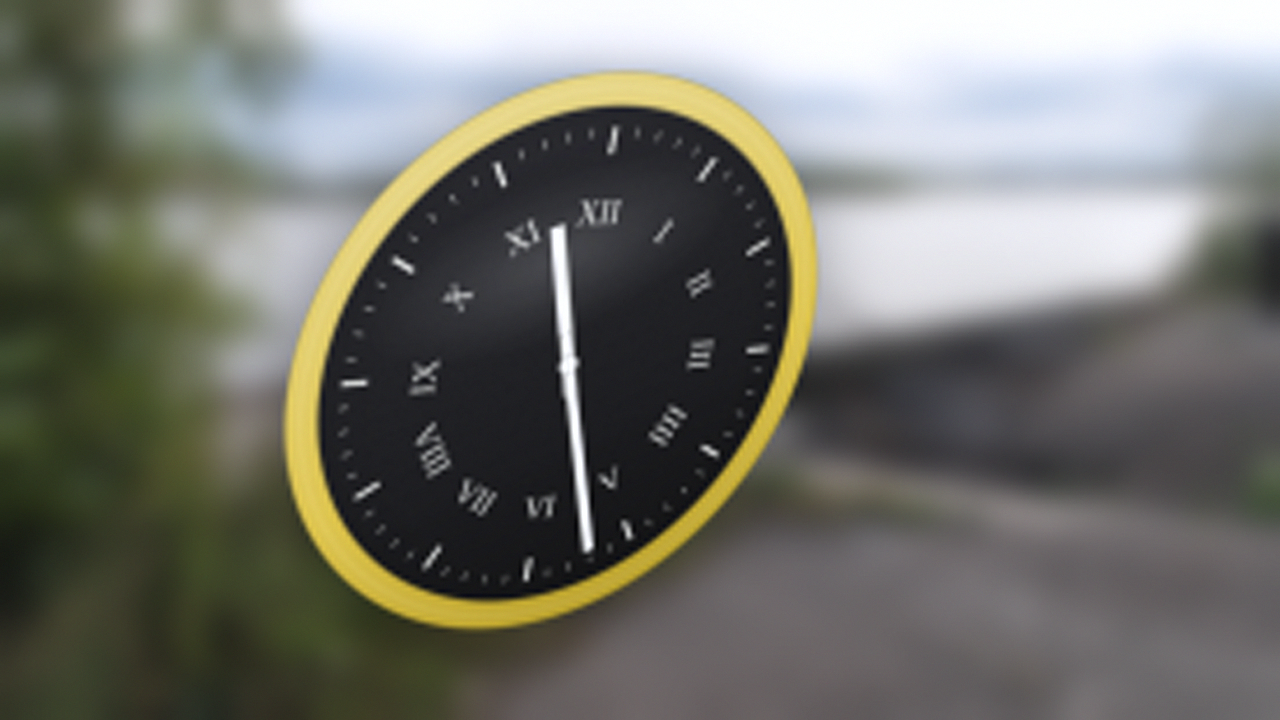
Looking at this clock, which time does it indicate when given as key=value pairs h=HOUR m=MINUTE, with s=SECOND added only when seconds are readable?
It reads h=11 m=27
